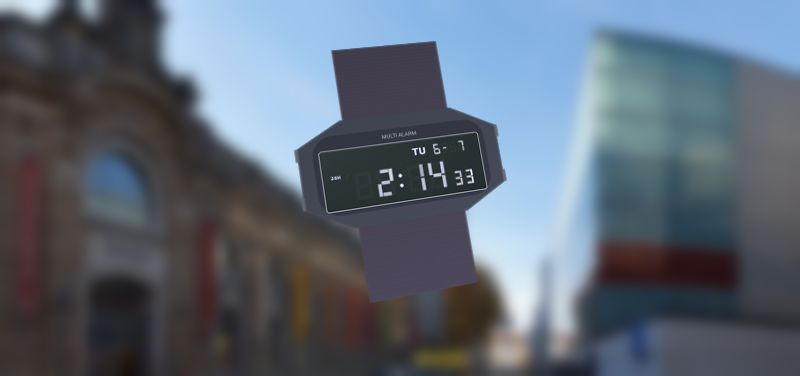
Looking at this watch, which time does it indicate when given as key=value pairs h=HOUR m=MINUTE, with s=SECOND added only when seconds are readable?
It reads h=2 m=14 s=33
